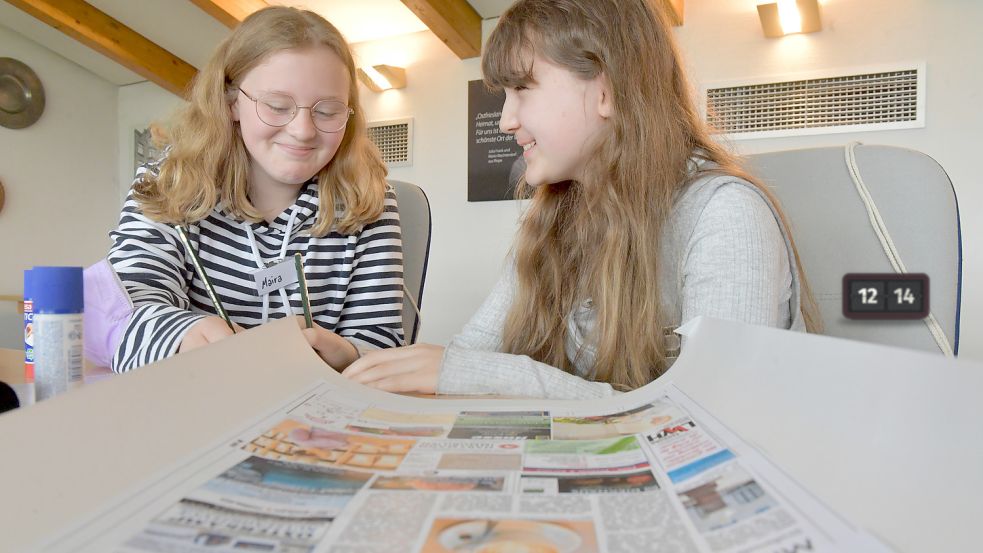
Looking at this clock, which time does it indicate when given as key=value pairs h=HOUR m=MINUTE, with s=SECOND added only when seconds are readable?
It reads h=12 m=14
